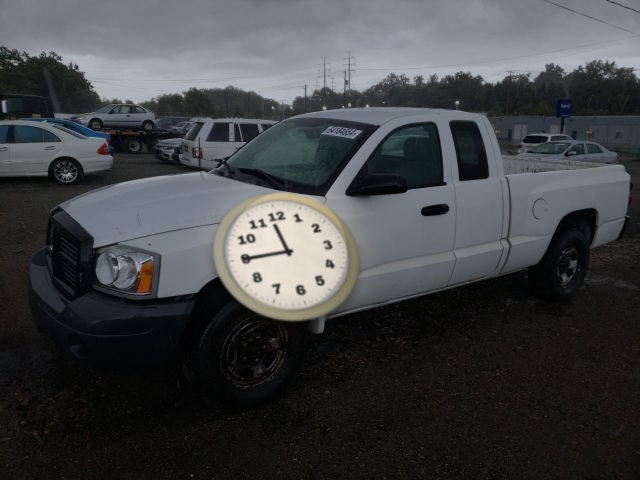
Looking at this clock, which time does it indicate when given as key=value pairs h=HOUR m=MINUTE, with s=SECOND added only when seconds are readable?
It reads h=11 m=45
